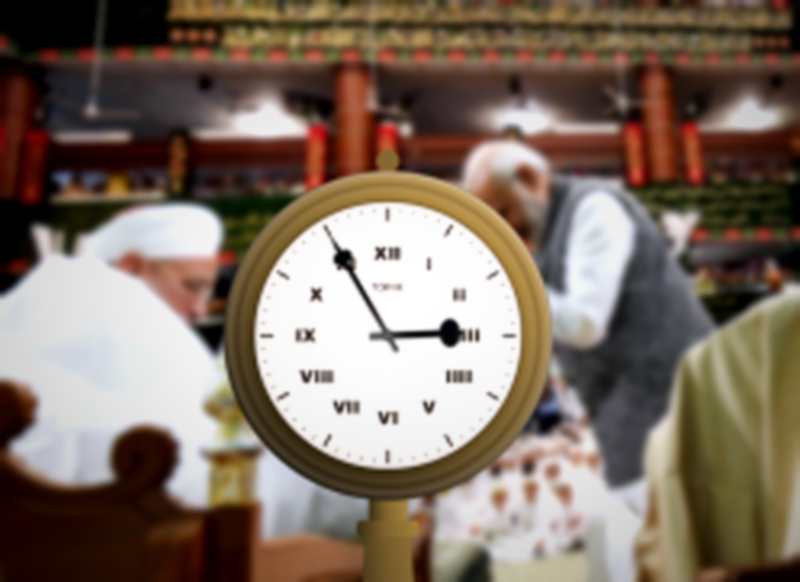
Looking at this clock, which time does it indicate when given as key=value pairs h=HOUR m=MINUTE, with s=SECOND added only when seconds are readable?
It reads h=2 m=55
